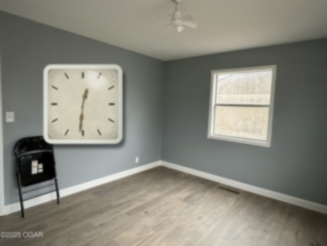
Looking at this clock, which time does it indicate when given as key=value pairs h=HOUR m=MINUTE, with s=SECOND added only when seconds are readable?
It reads h=12 m=31
